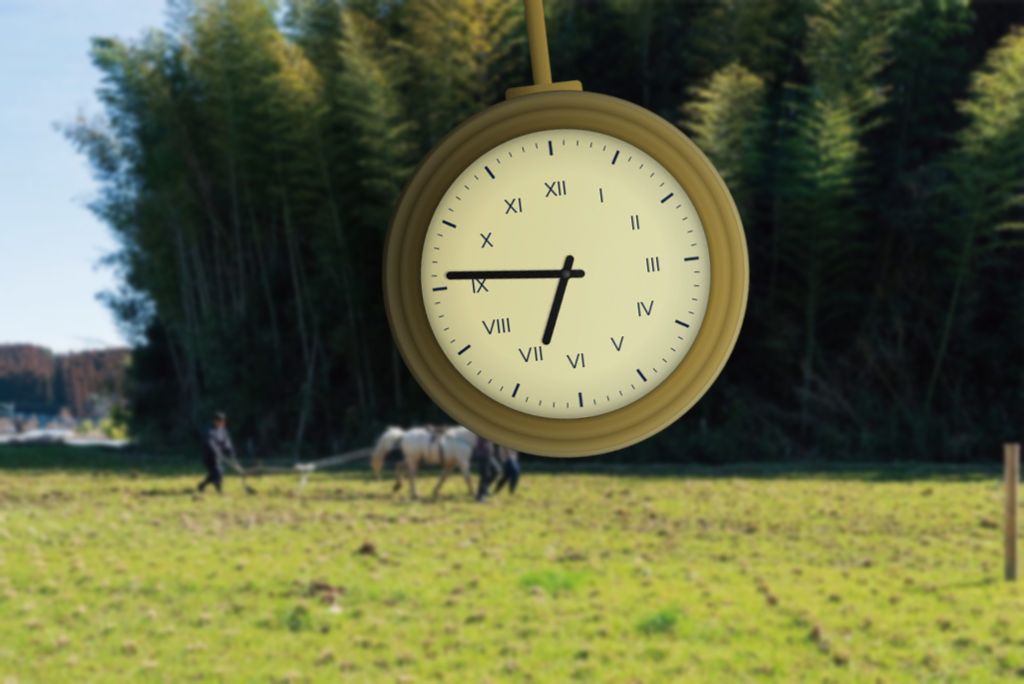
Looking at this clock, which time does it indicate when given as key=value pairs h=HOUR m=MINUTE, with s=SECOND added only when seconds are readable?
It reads h=6 m=46
